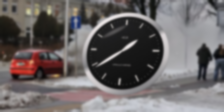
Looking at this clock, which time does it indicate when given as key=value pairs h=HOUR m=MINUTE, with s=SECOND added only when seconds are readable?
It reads h=1 m=39
